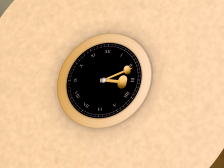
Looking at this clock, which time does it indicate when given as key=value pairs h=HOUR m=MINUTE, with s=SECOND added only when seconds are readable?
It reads h=3 m=11
